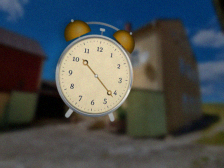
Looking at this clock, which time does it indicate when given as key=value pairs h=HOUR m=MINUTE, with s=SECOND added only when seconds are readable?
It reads h=10 m=22
